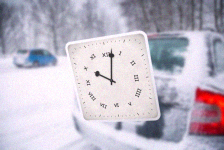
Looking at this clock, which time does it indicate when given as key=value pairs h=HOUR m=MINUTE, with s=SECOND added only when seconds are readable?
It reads h=10 m=2
